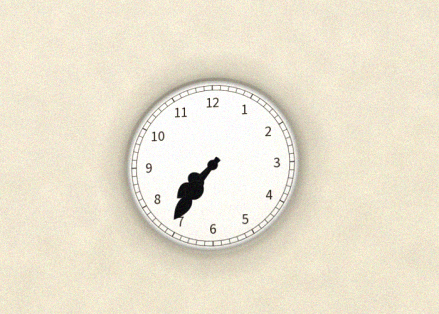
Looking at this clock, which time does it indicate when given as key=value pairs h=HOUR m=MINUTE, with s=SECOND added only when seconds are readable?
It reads h=7 m=36
